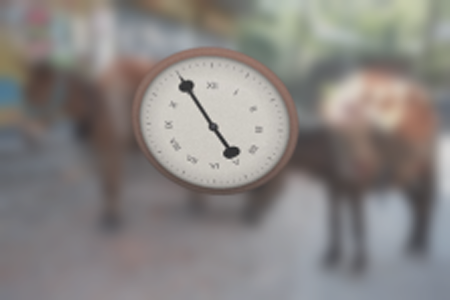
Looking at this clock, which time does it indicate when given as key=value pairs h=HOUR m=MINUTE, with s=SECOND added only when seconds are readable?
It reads h=4 m=55
